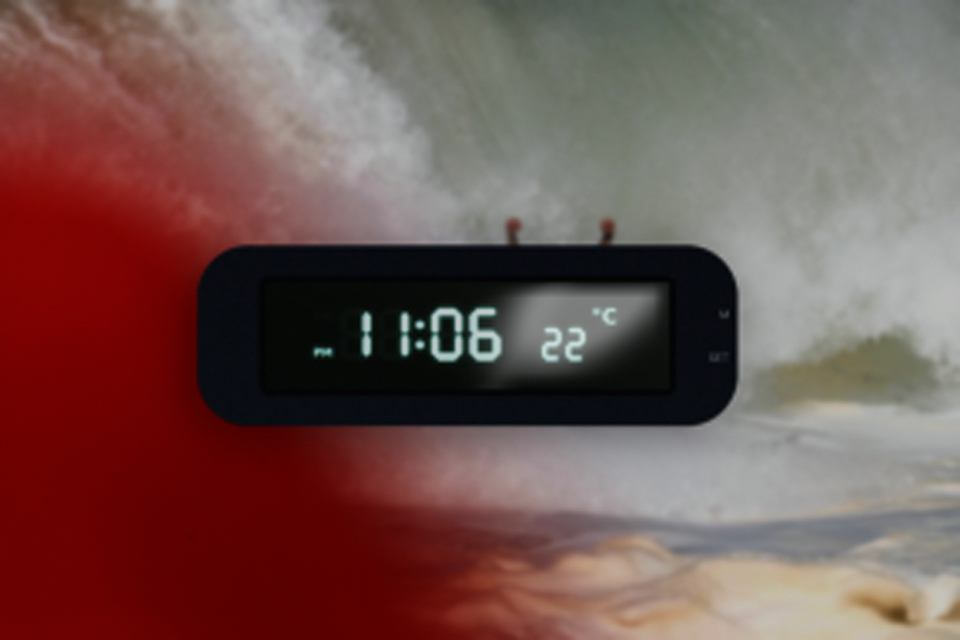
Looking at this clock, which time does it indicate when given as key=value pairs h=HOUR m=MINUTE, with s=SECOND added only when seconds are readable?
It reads h=11 m=6
